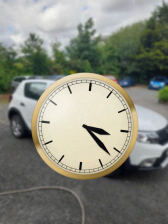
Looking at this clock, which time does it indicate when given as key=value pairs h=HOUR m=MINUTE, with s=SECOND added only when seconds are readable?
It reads h=3 m=22
